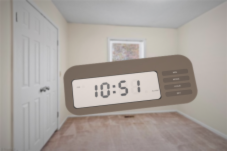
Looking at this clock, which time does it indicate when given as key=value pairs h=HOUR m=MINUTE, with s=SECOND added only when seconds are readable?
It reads h=10 m=51
